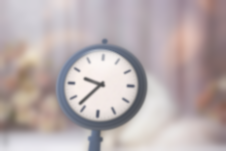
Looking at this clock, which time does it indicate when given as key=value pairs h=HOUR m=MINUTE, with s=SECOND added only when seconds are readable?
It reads h=9 m=37
